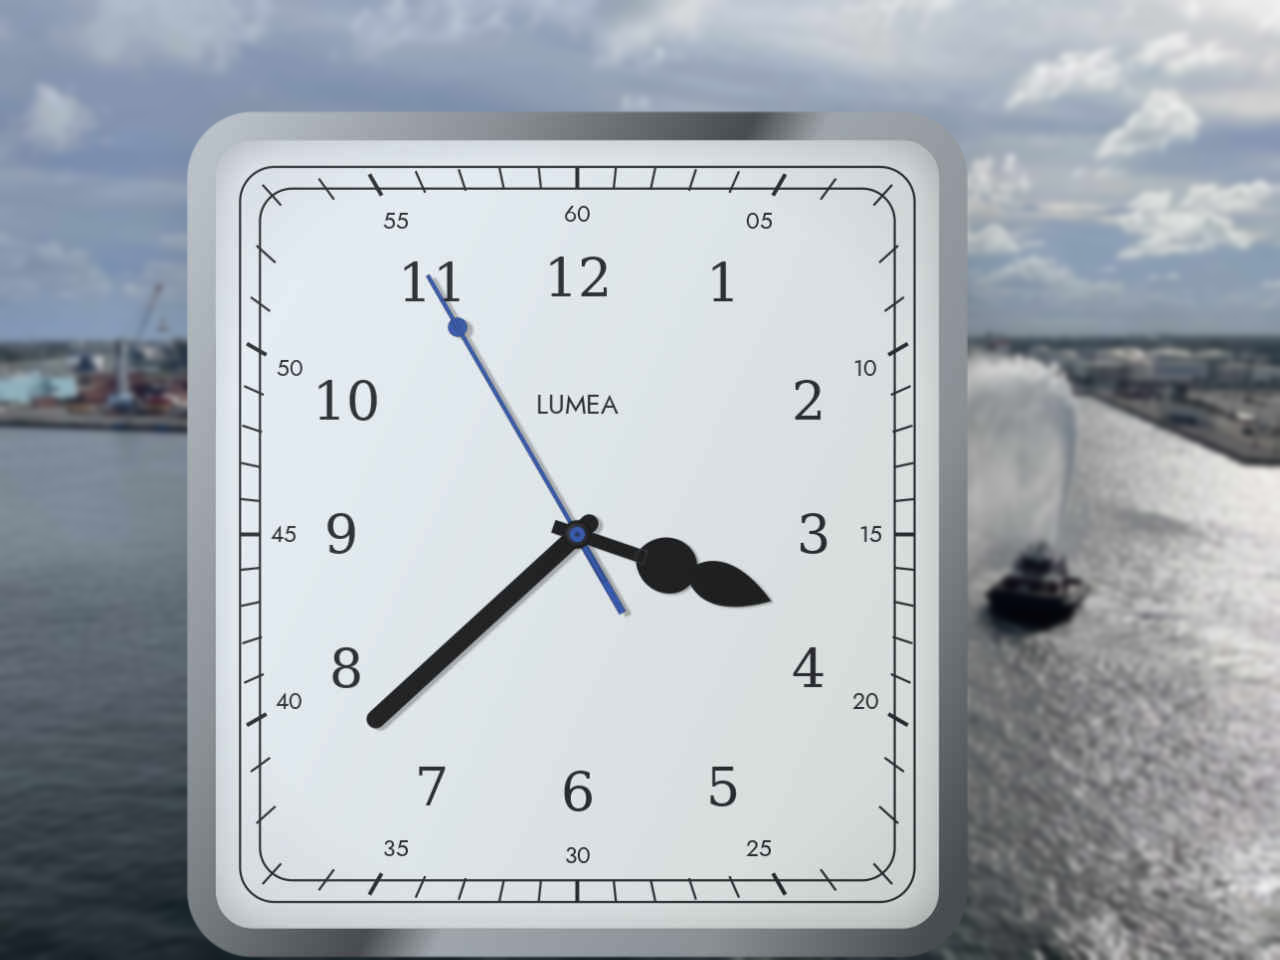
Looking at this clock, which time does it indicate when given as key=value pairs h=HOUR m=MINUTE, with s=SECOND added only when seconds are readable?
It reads h=3 m=37 s=55
